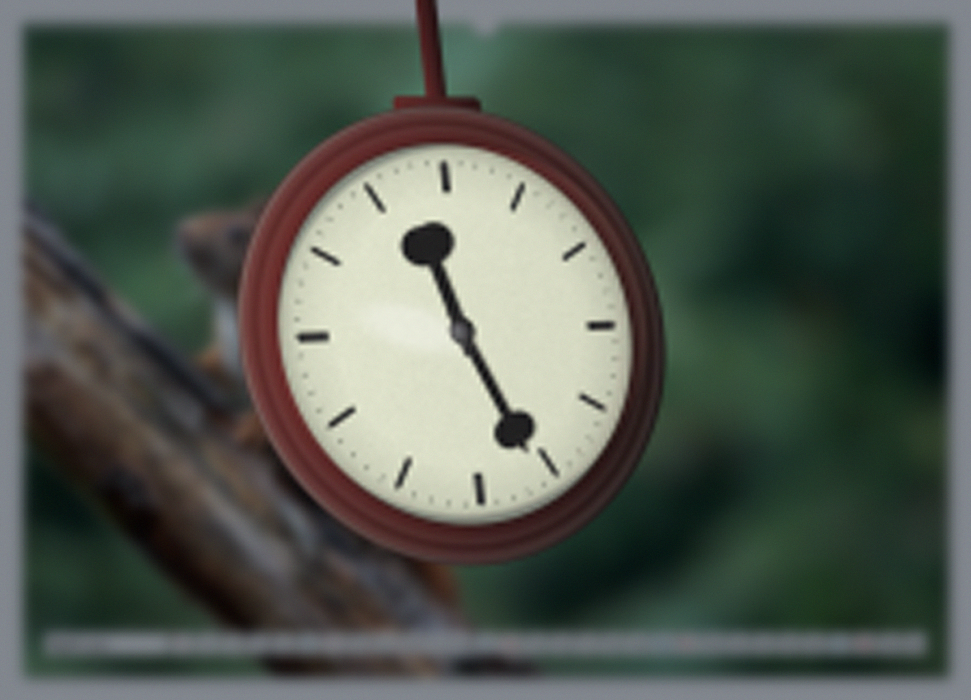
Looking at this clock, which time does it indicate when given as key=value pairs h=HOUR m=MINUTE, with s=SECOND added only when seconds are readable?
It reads h=11 m=26
